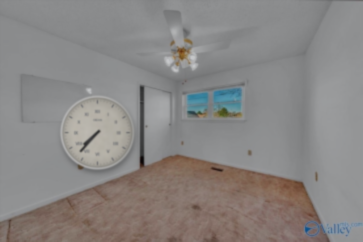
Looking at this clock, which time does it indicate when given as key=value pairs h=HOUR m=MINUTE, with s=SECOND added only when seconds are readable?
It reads h=7 m=37
